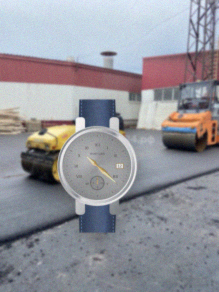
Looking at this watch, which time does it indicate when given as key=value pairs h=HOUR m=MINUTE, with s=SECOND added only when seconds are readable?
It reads h=10 m=22
